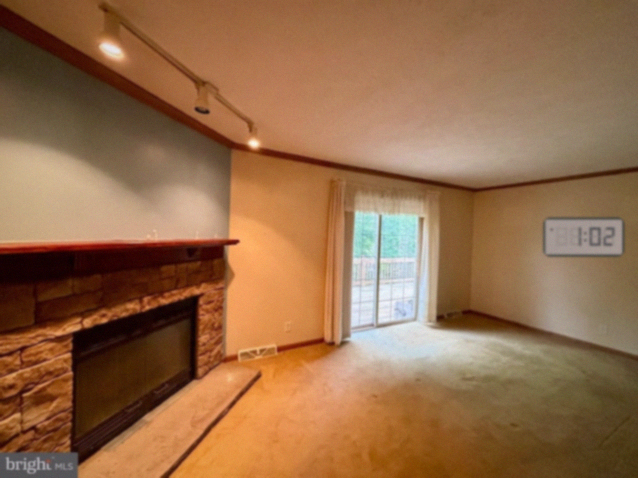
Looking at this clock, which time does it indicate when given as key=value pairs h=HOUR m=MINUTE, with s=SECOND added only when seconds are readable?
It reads h=1 m=2
